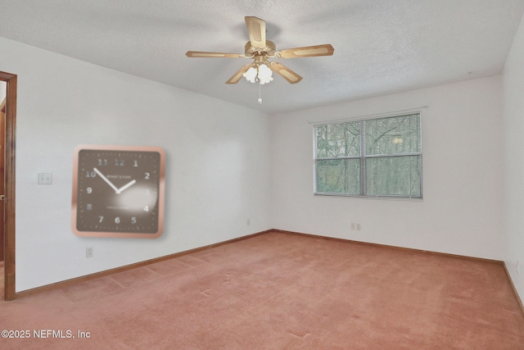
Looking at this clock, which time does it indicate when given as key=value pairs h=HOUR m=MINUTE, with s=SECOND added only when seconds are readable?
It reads h=1 m=52
